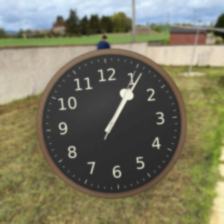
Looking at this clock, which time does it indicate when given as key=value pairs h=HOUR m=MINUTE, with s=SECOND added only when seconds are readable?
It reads h=1 m=6 s=5
